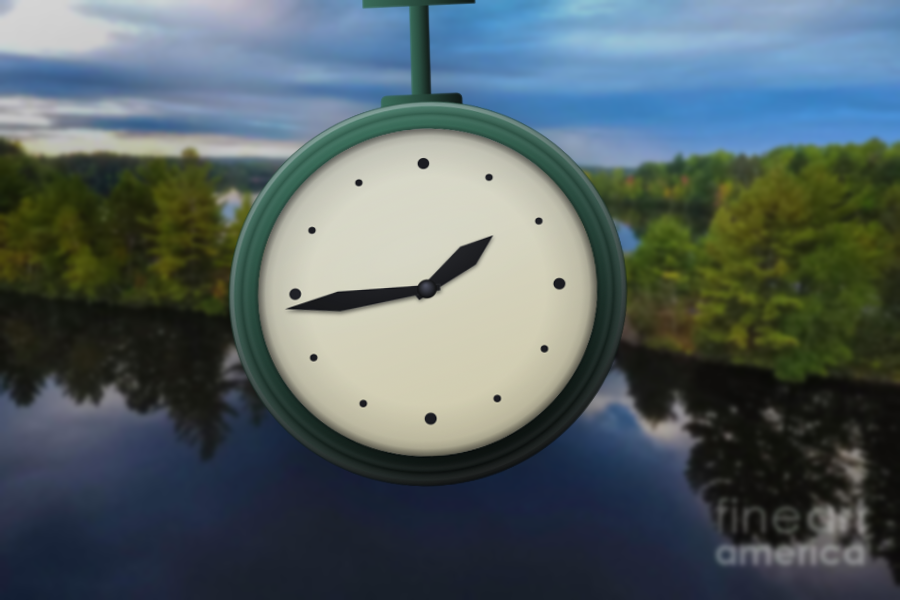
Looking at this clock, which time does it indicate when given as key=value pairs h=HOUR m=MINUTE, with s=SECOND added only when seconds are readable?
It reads h=1 m=44
